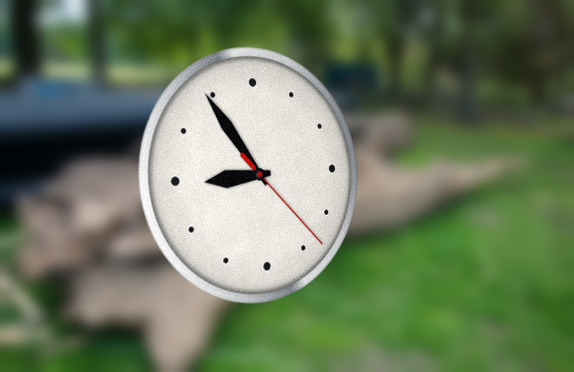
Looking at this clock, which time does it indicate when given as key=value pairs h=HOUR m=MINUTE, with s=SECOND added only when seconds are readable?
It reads h=8 m=54 s=23
